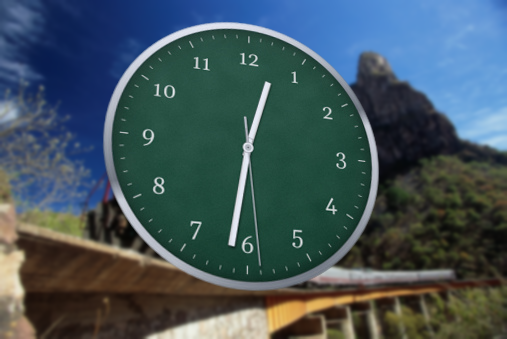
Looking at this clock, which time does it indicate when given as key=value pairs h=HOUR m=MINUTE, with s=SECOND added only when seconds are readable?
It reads h=12 m=31 s=29
